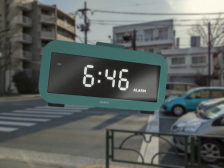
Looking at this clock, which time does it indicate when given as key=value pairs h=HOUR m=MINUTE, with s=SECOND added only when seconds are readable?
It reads h=6 m=46
